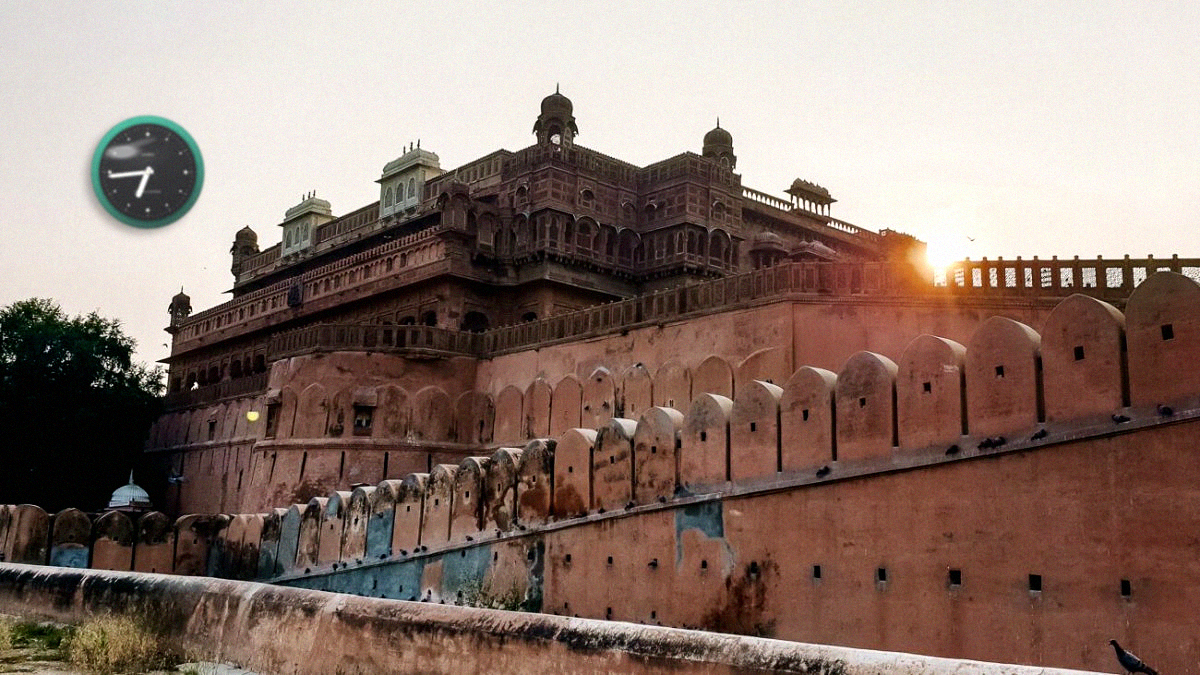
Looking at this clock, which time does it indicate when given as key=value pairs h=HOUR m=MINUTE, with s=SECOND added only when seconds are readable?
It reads h=6 m=44
